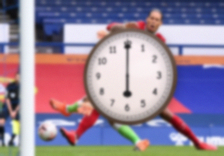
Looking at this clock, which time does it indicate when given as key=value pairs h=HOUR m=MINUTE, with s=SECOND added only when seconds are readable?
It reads h=6 m=0
